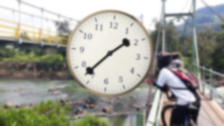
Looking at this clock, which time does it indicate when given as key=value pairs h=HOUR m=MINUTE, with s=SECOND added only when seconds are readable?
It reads h=1 m=37
